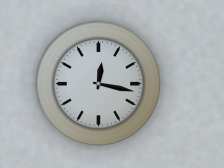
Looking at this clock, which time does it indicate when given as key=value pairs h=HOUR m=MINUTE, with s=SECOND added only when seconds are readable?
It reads h=12 m=17
